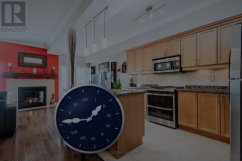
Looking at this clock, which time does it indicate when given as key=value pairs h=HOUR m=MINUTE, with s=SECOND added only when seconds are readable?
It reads h=1 m=46
